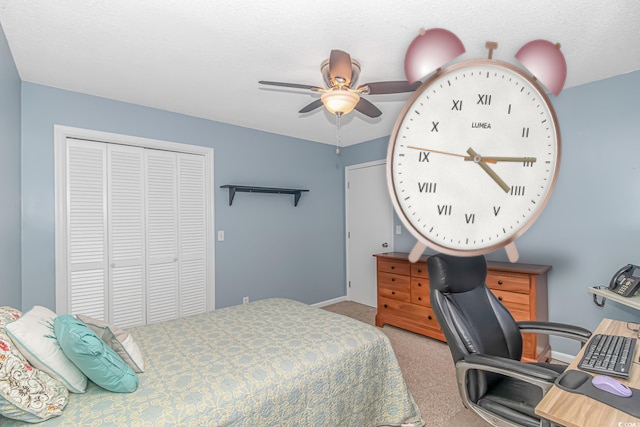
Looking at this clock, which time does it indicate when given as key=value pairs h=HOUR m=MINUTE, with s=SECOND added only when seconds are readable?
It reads h=4 m=14 s=46
